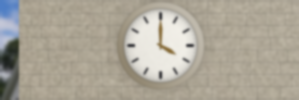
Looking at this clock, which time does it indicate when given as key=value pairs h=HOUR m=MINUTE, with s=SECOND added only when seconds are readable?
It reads h=4 m=0
